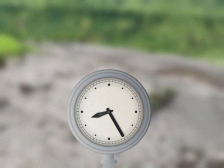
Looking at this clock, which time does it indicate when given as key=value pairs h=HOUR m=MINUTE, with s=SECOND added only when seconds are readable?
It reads h=8 m=25
